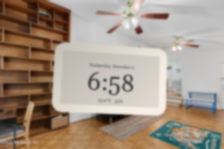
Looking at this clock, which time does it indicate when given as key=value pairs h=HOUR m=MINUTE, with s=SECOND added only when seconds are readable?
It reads h=6 m=58
